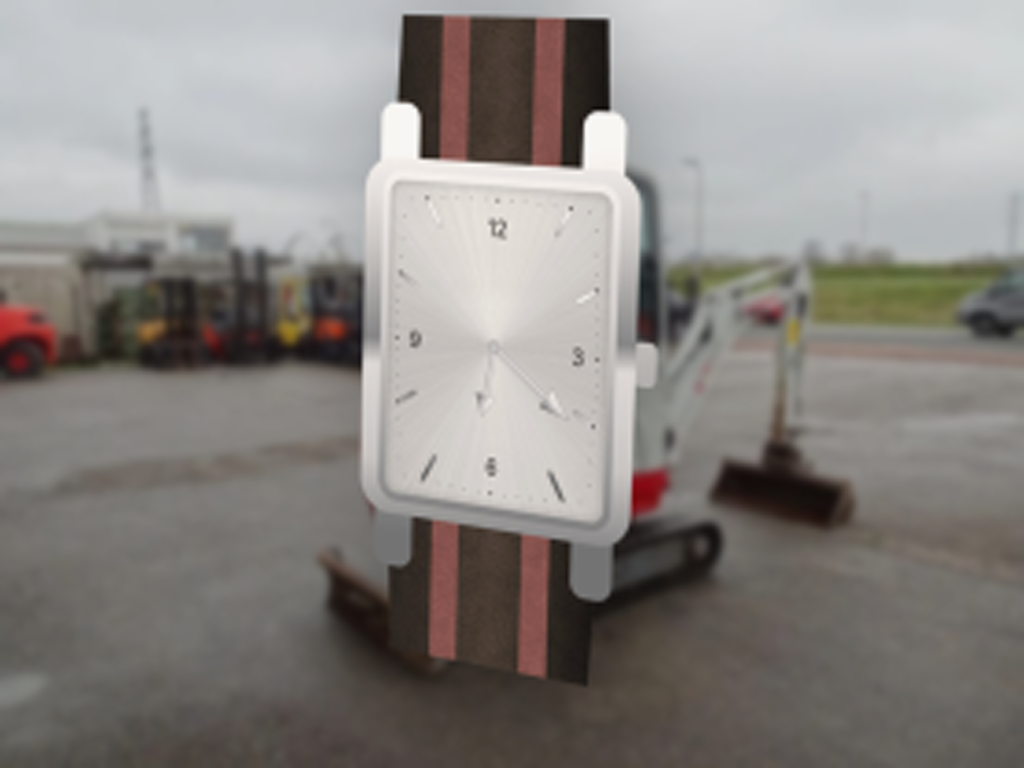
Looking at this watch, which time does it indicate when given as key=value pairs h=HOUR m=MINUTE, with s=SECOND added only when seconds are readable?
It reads h=6 m=21
